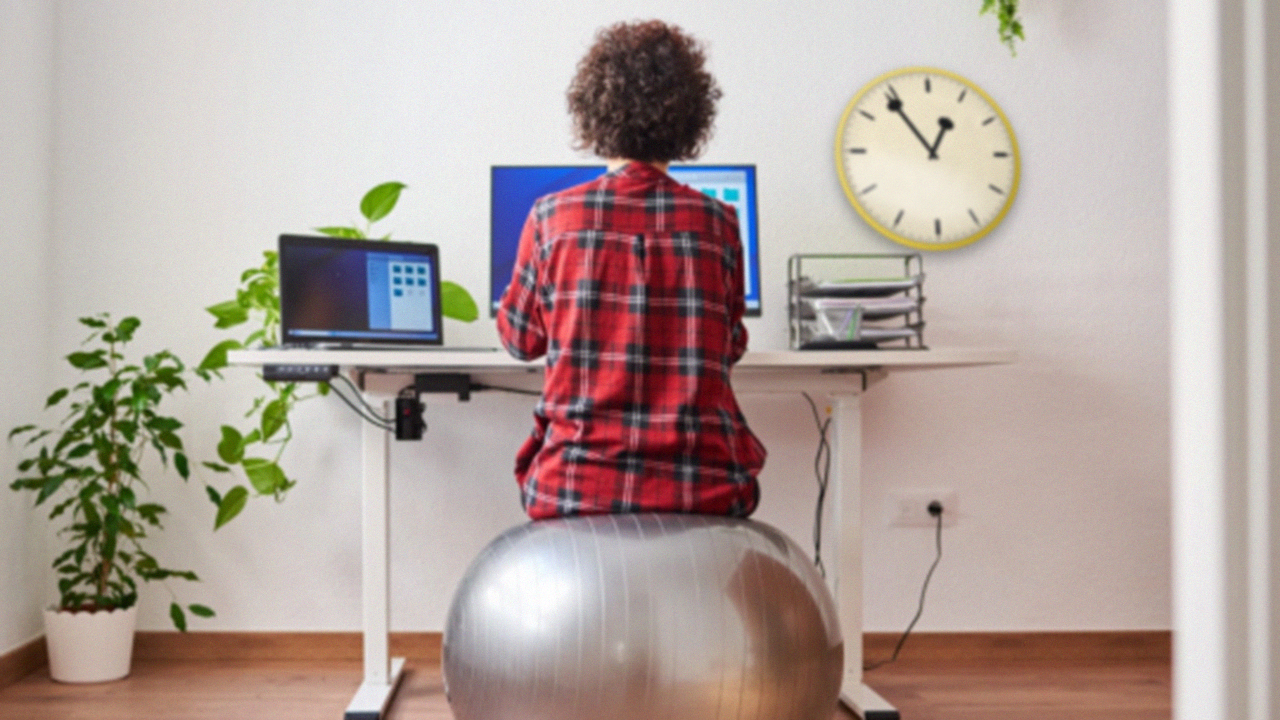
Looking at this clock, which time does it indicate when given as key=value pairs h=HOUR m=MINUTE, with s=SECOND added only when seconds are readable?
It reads h=12 m=54
